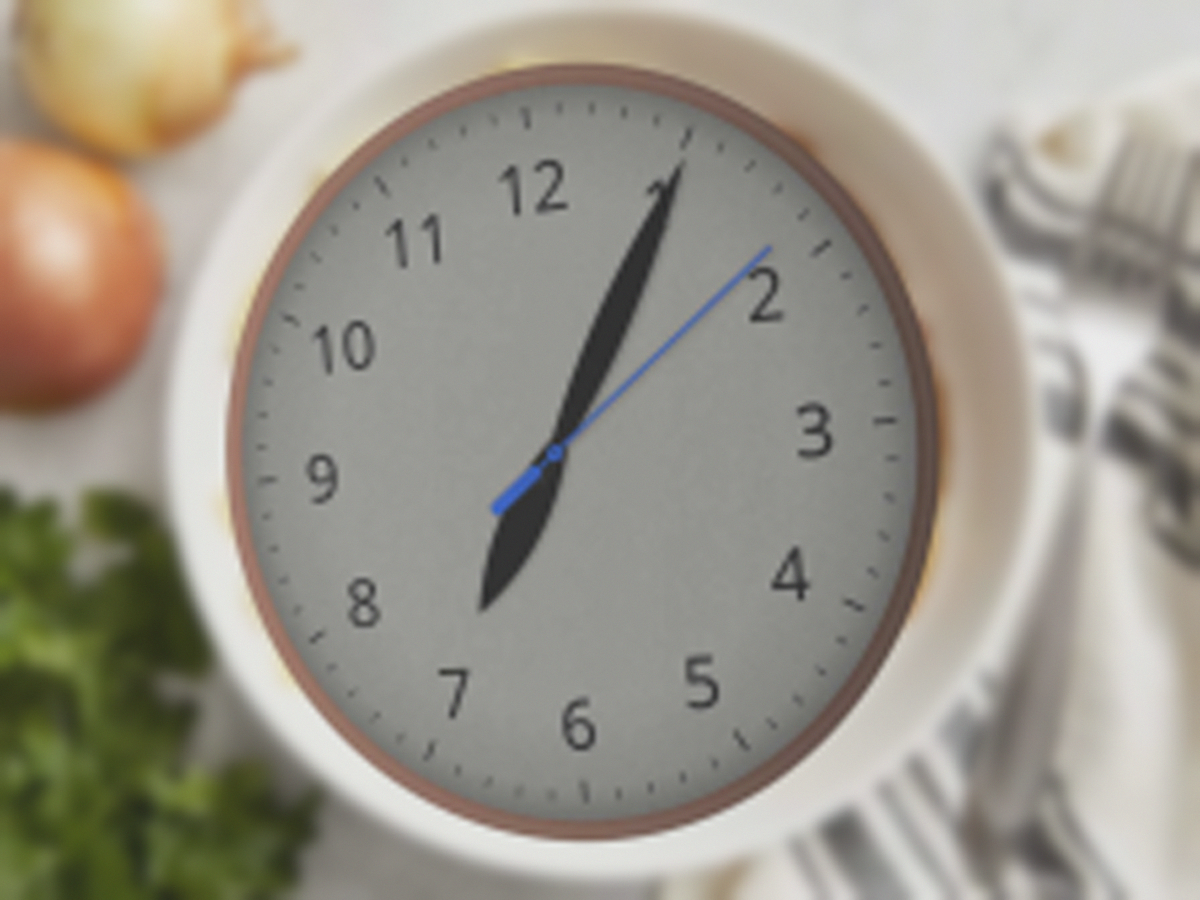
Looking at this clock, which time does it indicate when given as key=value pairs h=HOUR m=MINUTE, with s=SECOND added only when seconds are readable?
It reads h=7 m=5 s=9
